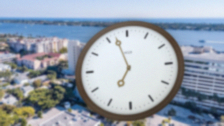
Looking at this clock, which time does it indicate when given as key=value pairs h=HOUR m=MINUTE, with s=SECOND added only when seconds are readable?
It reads h=6 m=57
